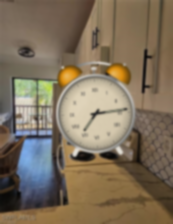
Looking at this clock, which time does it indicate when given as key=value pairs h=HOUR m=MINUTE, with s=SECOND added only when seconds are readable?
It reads h=7 m=14
